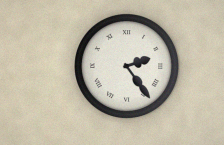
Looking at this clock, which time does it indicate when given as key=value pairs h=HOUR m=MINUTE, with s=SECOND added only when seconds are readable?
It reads h=2 m=24
